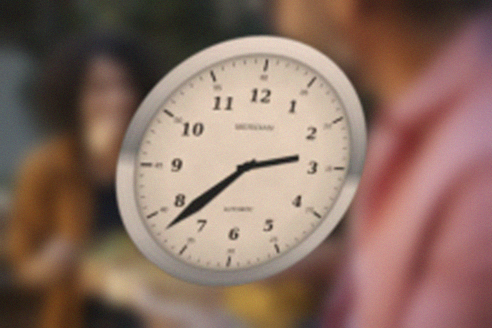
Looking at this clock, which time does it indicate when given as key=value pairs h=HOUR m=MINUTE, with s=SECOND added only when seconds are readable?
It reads h=2 m=38
